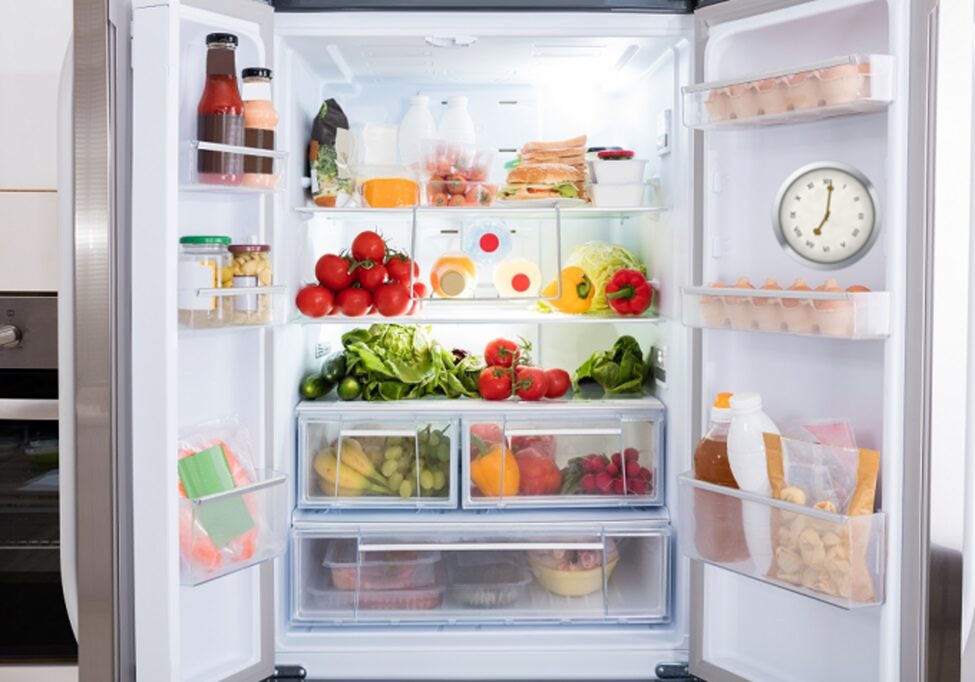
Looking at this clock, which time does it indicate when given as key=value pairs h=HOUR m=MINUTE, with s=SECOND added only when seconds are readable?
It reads h=7 m=1
